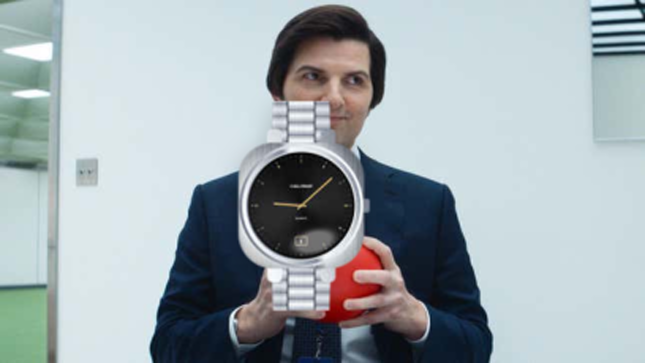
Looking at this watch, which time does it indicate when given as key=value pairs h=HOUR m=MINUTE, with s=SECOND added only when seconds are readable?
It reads h=9 m=8
